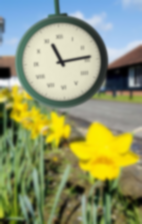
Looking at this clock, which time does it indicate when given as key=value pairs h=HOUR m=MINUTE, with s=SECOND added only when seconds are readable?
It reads h=11 m=14
